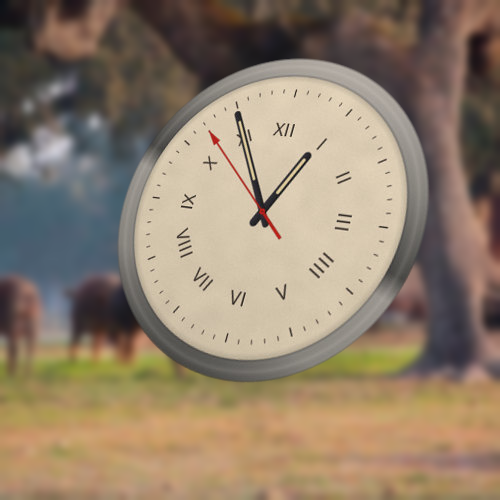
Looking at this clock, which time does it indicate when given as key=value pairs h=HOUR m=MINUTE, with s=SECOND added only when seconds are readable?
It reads h=12 m=54 s=52
